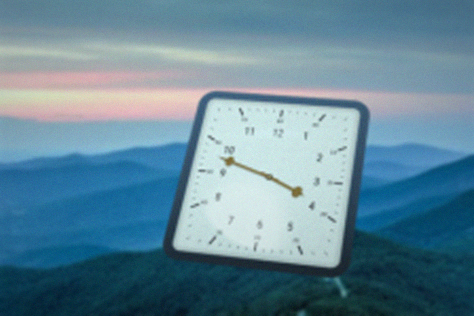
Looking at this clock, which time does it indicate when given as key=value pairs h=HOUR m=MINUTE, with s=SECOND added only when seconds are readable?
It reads h=3 m=48
